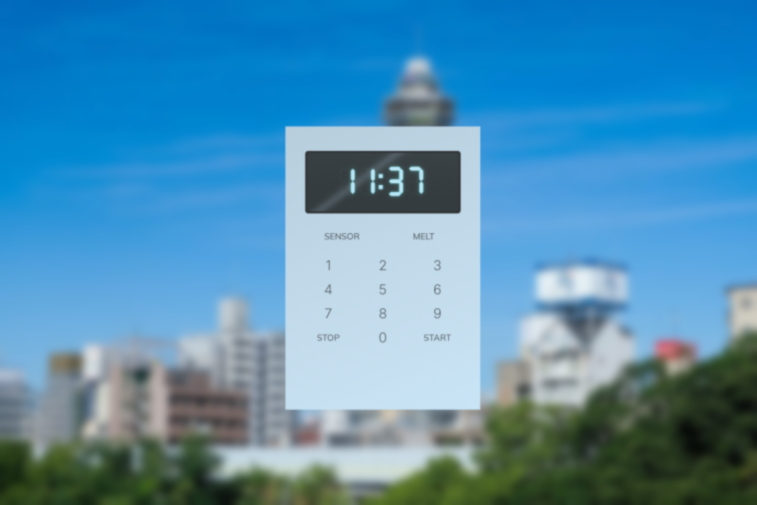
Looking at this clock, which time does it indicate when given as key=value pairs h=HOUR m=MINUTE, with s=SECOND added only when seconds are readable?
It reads h=11 m=37
